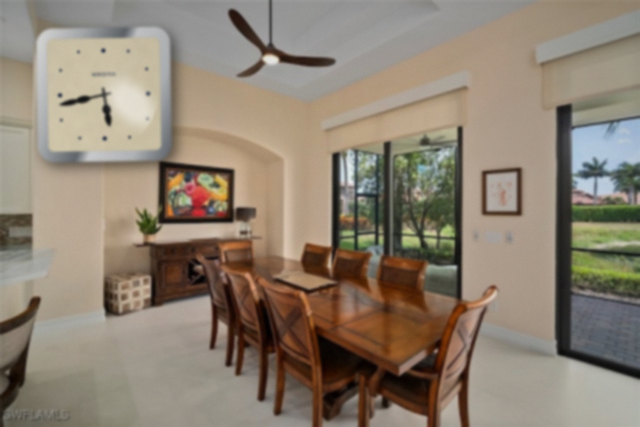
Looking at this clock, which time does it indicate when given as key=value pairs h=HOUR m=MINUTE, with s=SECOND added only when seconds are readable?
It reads h=5 m=43
